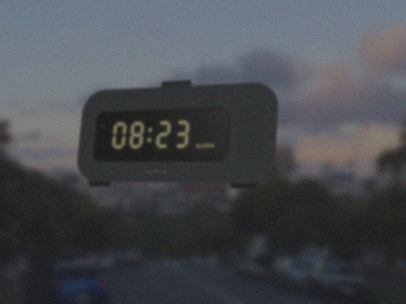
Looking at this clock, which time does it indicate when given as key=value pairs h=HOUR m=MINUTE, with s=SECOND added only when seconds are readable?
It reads h=8 m=23
